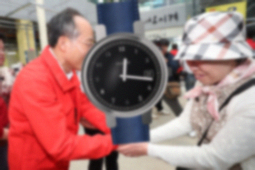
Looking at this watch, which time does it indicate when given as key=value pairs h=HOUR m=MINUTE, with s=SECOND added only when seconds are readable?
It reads h=12 m=17
